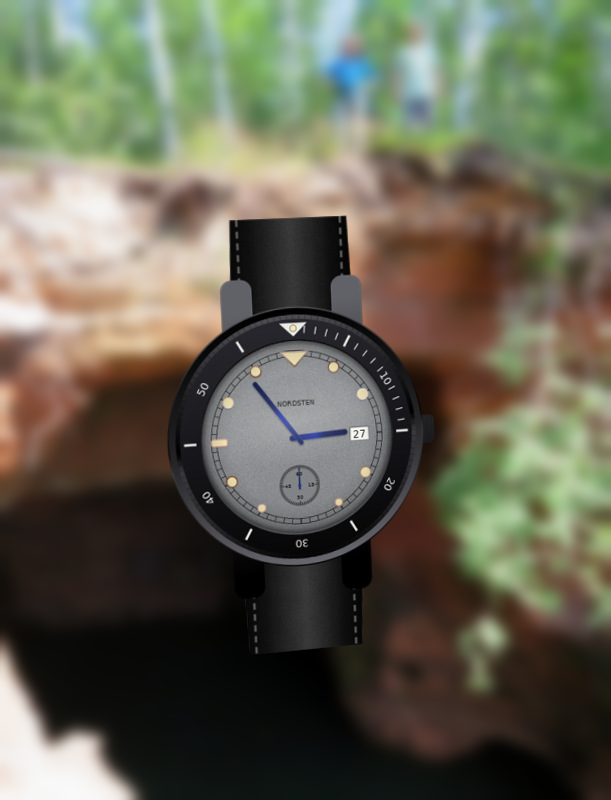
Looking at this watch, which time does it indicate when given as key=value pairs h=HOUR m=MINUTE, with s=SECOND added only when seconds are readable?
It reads h=2 m=54
